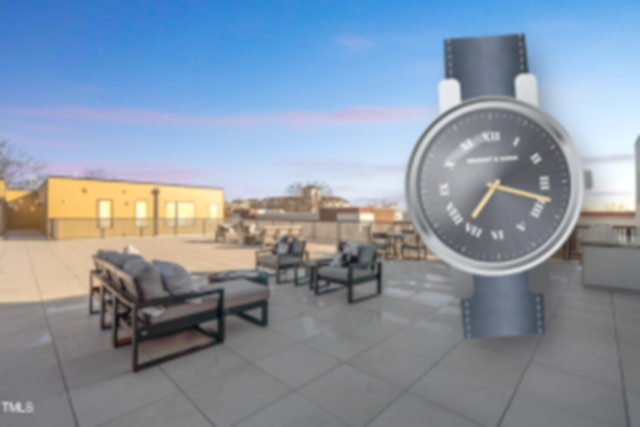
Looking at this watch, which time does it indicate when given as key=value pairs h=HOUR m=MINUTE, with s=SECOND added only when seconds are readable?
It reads h=7 m=18
